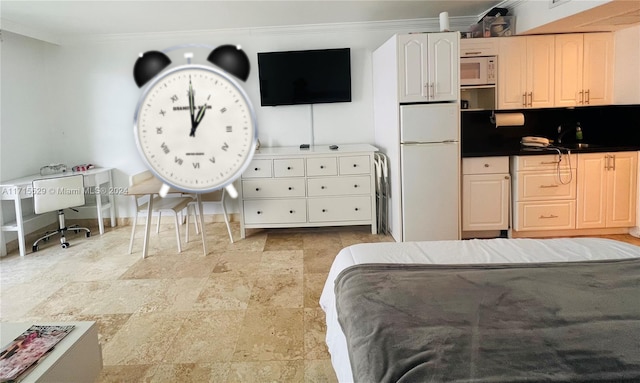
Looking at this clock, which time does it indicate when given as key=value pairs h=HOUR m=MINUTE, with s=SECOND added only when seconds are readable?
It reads h=1 m=0
